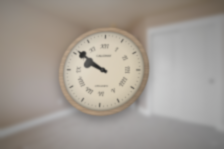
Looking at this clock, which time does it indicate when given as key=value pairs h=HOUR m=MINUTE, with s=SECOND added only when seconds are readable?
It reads h=9 m=51
